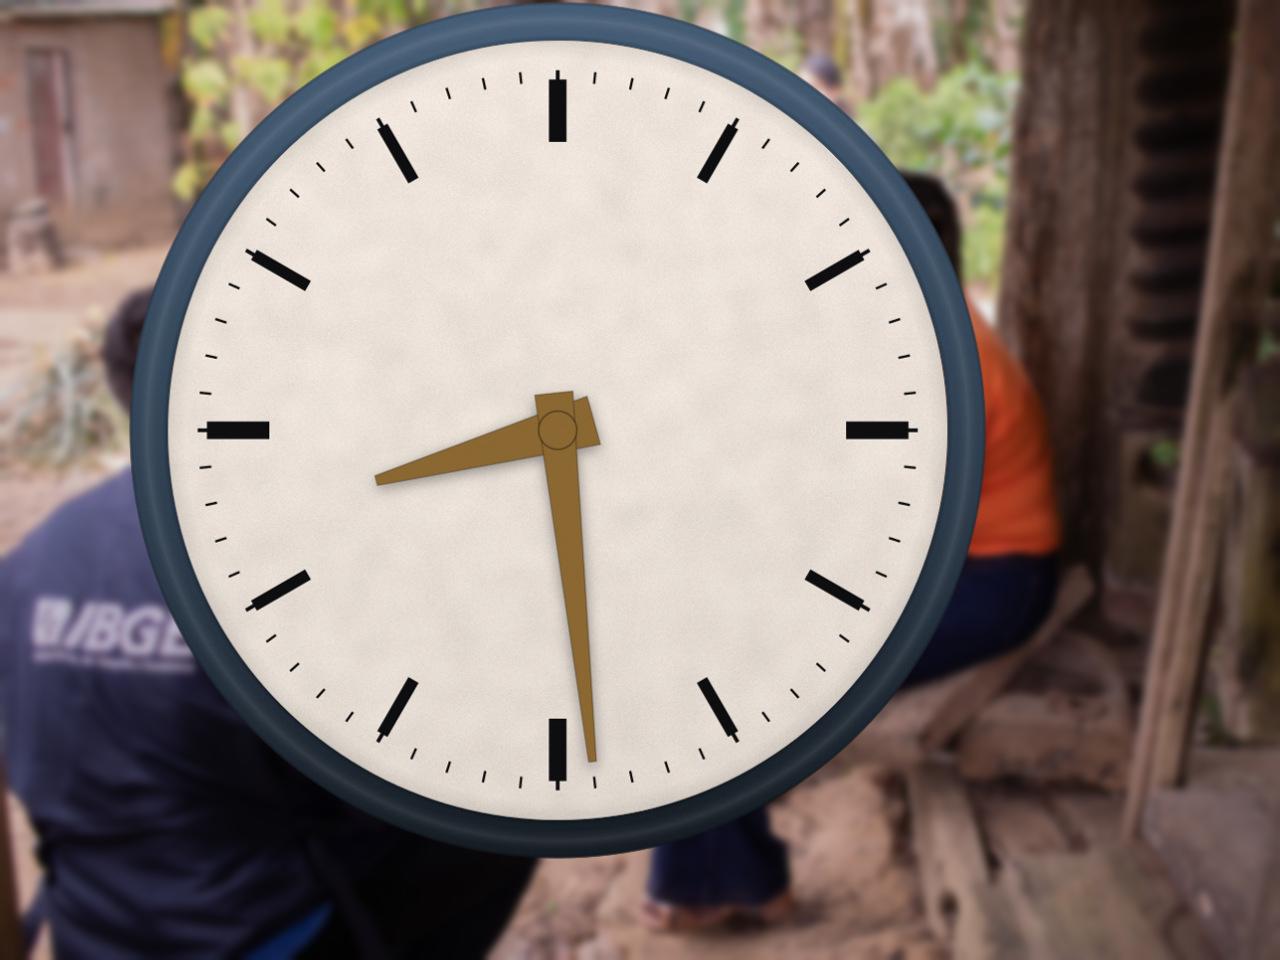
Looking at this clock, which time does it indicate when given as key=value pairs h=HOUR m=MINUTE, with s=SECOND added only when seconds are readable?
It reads h=8 m=29
